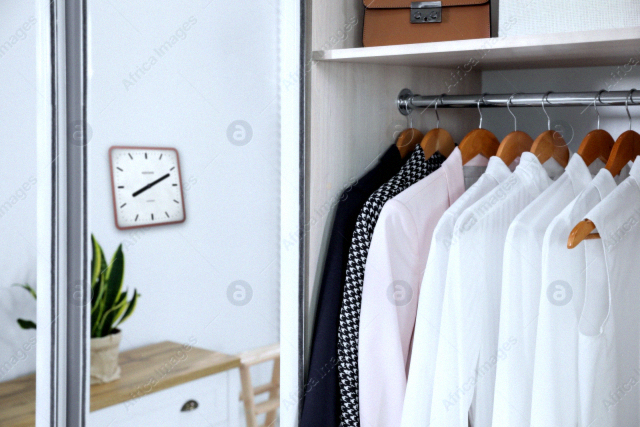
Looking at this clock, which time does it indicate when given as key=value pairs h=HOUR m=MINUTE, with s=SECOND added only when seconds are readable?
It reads h=8 m=11
